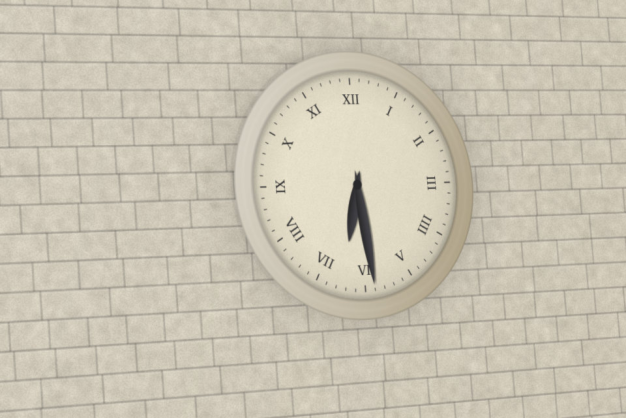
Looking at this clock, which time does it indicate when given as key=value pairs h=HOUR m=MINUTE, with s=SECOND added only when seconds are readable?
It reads h=6 m=29
